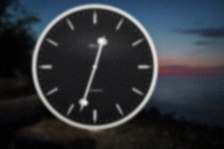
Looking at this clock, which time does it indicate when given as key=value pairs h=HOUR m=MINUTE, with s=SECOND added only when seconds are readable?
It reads h=12 m=33
